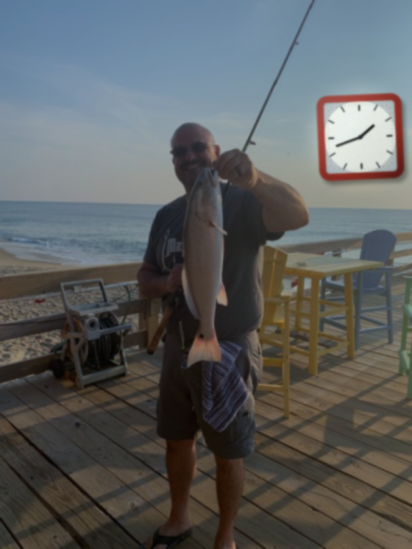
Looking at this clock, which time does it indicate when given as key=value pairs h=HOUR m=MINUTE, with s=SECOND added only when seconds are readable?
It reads h=1 m=42
